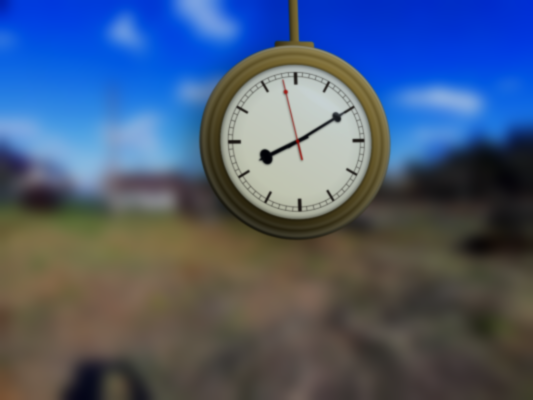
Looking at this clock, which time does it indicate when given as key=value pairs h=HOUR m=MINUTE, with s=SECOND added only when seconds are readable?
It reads h=8 m=9 s=58
